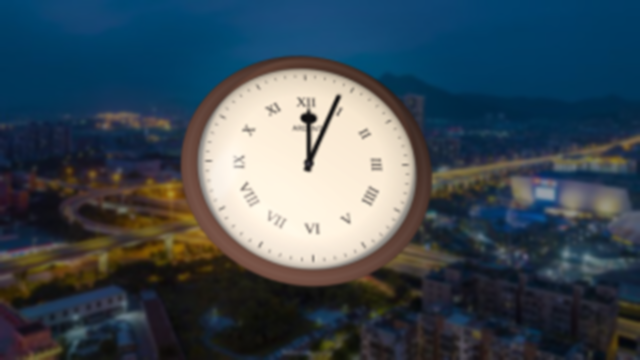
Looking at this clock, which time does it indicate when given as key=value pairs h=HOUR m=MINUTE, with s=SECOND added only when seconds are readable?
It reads h=12 m=4
